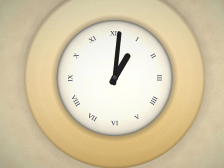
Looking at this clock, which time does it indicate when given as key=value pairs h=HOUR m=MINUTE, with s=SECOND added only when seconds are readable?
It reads h=1 m=1
